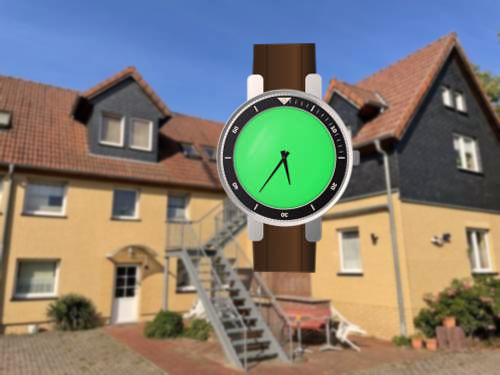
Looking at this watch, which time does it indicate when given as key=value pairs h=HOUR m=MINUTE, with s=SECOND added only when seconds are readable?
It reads h=5 m=36
